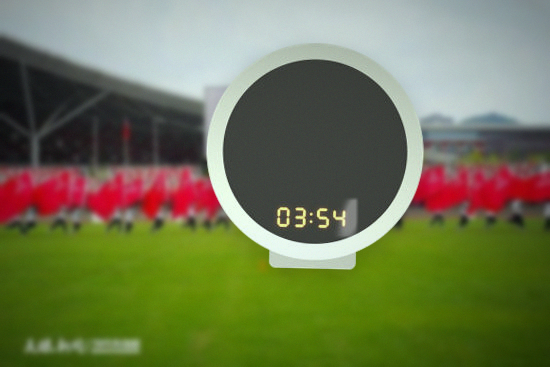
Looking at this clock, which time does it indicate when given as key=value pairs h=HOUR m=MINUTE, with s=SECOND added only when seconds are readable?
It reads h=3 m=54
